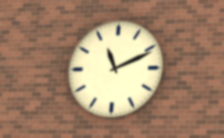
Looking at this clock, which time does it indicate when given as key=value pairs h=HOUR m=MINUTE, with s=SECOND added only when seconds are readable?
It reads h=11 m=11
